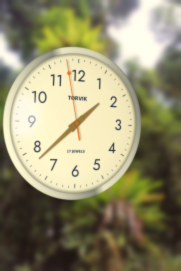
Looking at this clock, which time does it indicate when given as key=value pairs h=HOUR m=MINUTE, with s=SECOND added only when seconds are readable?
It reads h=1 m=37 s=58
